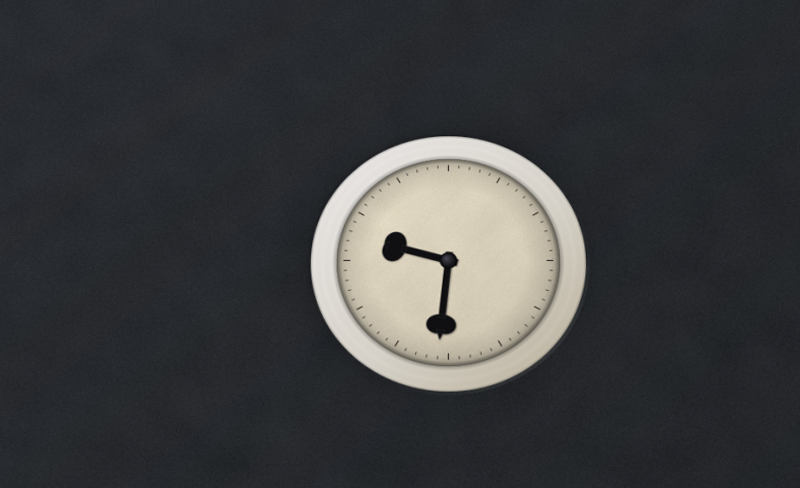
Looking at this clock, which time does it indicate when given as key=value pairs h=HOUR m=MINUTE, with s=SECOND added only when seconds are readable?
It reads h=9 m=31
